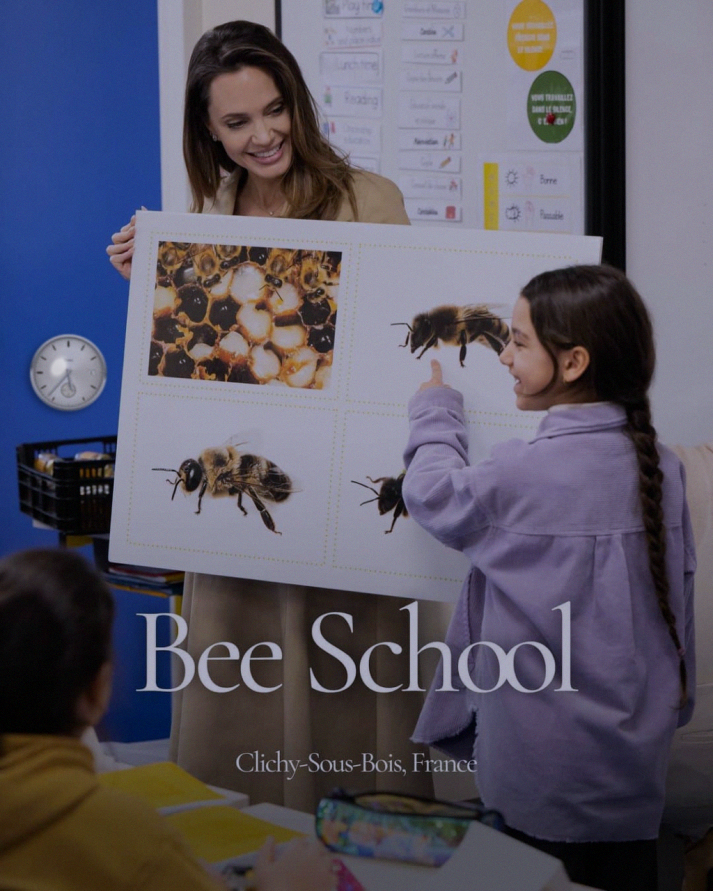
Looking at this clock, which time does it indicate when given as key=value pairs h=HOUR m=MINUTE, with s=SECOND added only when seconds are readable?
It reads h=5 m=37
